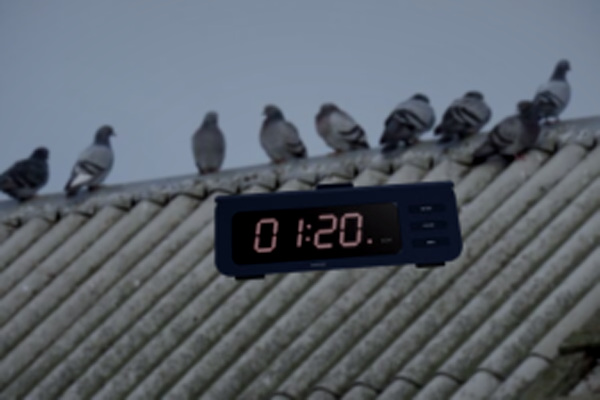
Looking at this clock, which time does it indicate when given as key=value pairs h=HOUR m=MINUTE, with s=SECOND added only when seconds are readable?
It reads h=1 m=20
